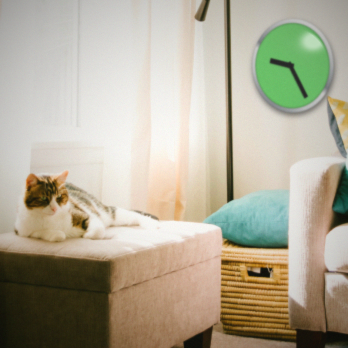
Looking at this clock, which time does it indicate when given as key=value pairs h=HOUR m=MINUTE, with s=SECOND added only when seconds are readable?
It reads h=9 m=25
